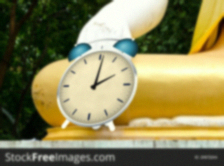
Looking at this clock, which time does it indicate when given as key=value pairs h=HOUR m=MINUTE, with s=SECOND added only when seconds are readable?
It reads h=2 m=1
